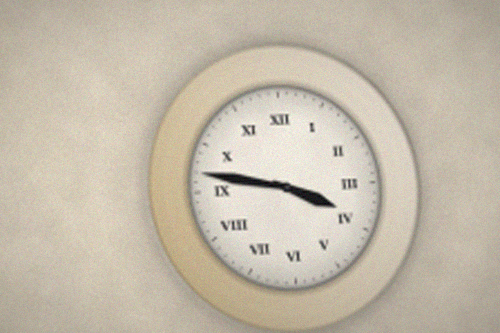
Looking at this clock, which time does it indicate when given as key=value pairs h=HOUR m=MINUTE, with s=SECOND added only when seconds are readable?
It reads h=3 m=47
